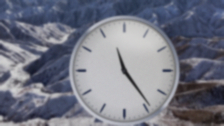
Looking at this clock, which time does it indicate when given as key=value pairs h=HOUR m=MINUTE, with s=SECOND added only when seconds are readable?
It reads h=11 m=24
